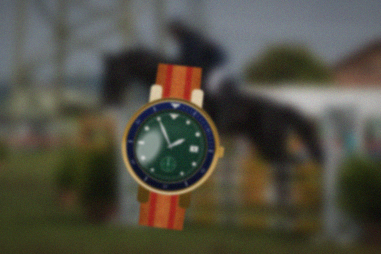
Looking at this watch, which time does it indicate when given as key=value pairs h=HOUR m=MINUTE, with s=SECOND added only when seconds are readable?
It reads h=1 m=55
